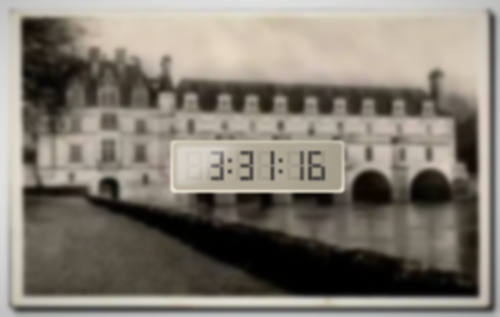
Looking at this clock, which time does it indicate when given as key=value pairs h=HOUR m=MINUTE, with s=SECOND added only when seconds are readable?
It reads h=3 m=31 s=16
